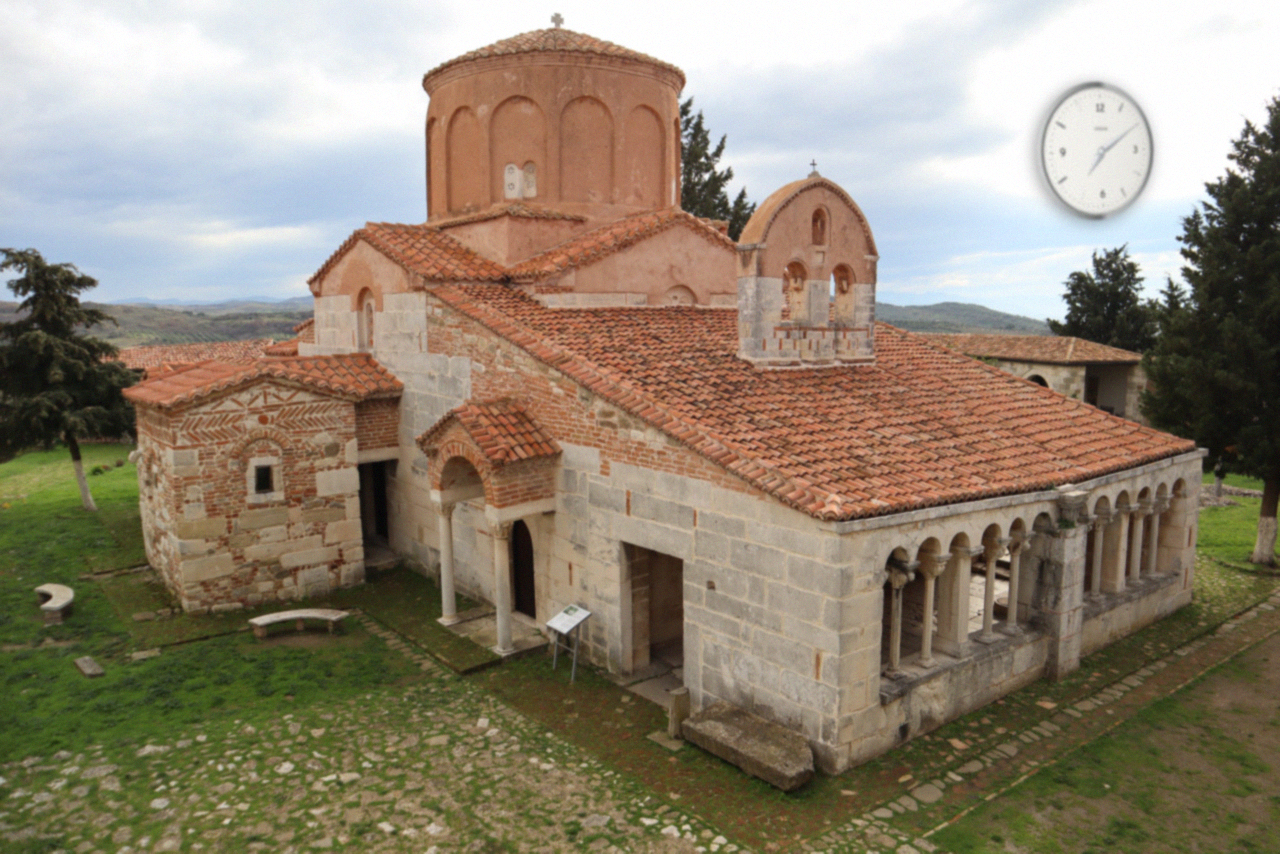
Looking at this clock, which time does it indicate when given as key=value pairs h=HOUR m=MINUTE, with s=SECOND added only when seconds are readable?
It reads h=7 m=10
